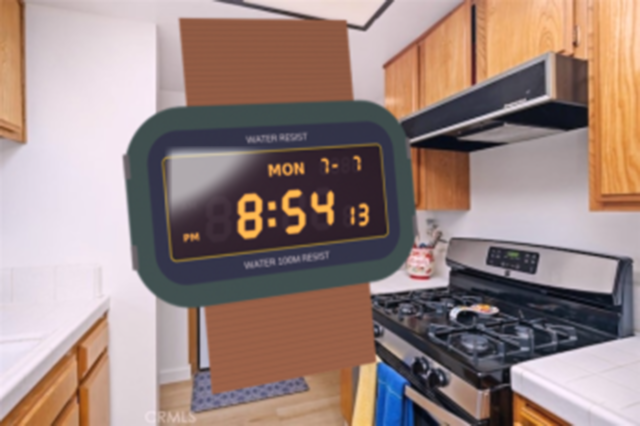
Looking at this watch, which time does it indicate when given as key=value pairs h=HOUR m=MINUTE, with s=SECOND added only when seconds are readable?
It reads h=8 m=54 s=13
